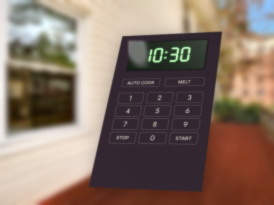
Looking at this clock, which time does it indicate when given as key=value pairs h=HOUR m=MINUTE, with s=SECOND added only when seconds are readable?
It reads h=10 m=30
